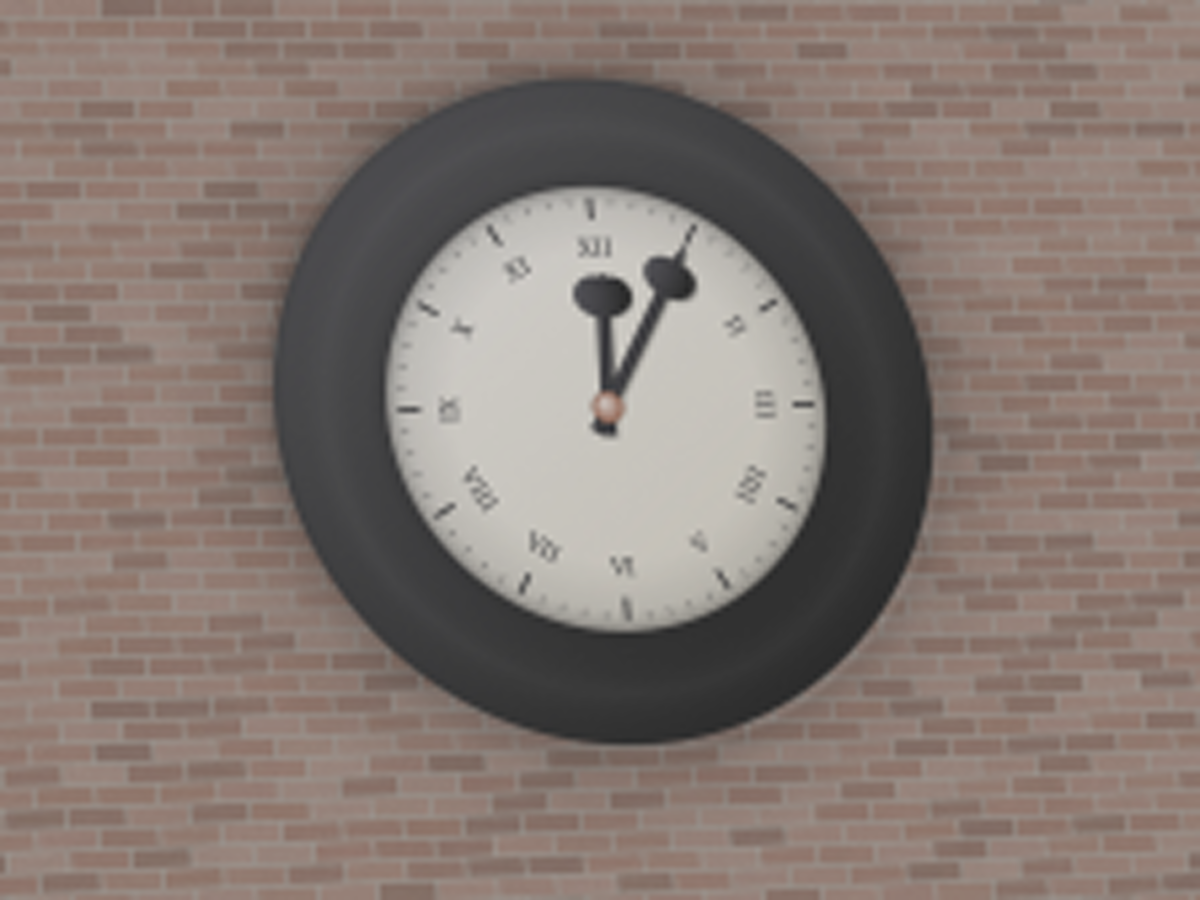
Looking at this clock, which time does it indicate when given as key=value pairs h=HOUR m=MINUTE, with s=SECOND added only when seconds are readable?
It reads h=12 m=5
